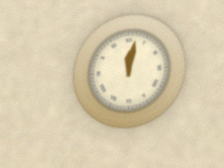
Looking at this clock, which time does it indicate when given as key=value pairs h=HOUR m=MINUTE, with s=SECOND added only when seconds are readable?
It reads h=12 m=2
